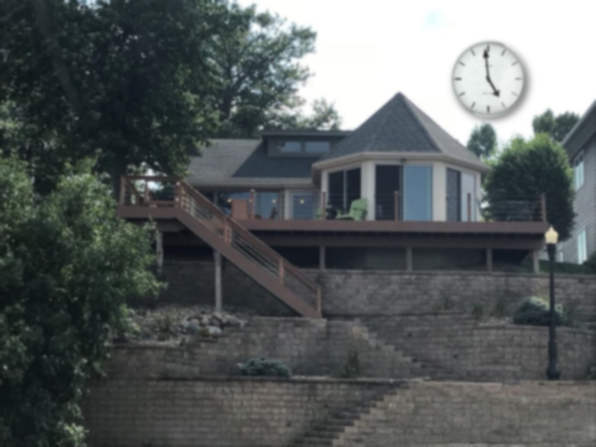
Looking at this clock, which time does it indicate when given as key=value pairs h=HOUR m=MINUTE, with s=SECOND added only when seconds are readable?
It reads h=4 m=59
